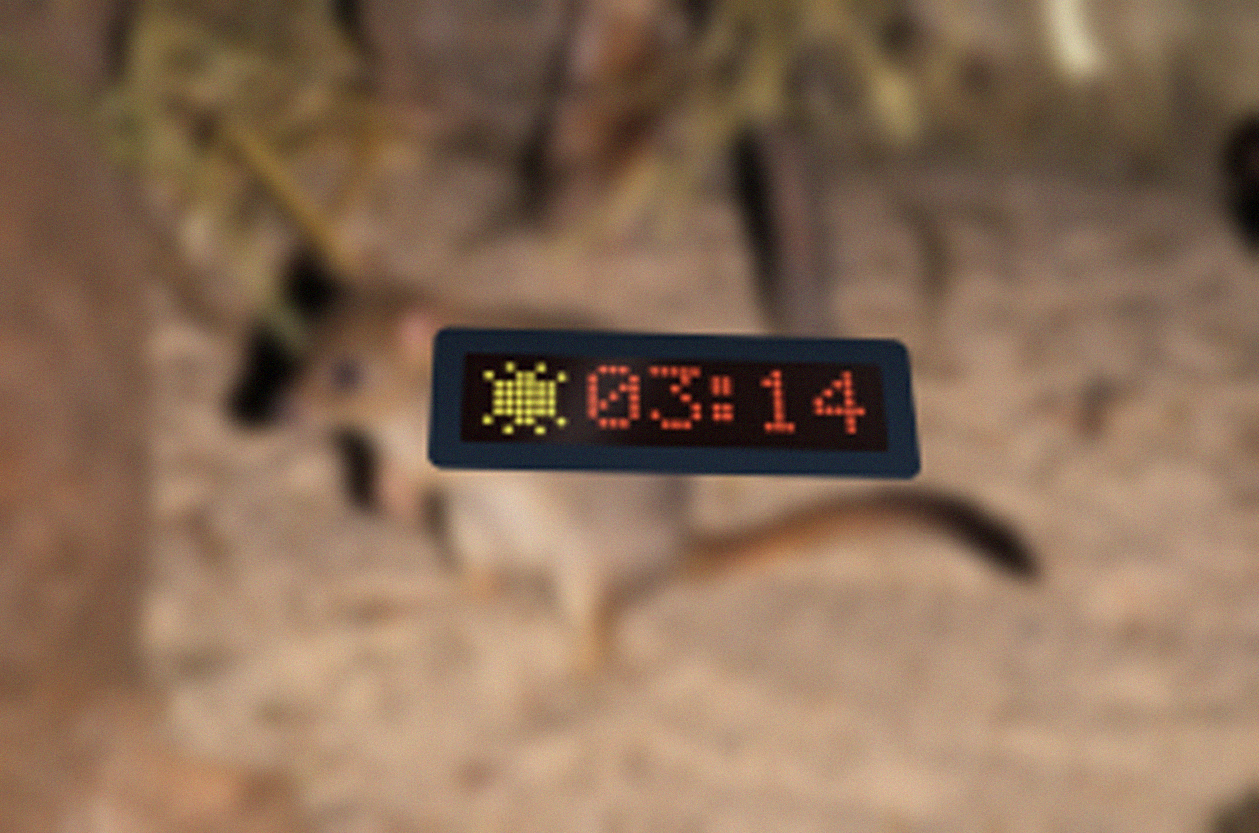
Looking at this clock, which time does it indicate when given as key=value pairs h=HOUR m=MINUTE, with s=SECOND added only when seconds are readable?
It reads h=3 m=14
